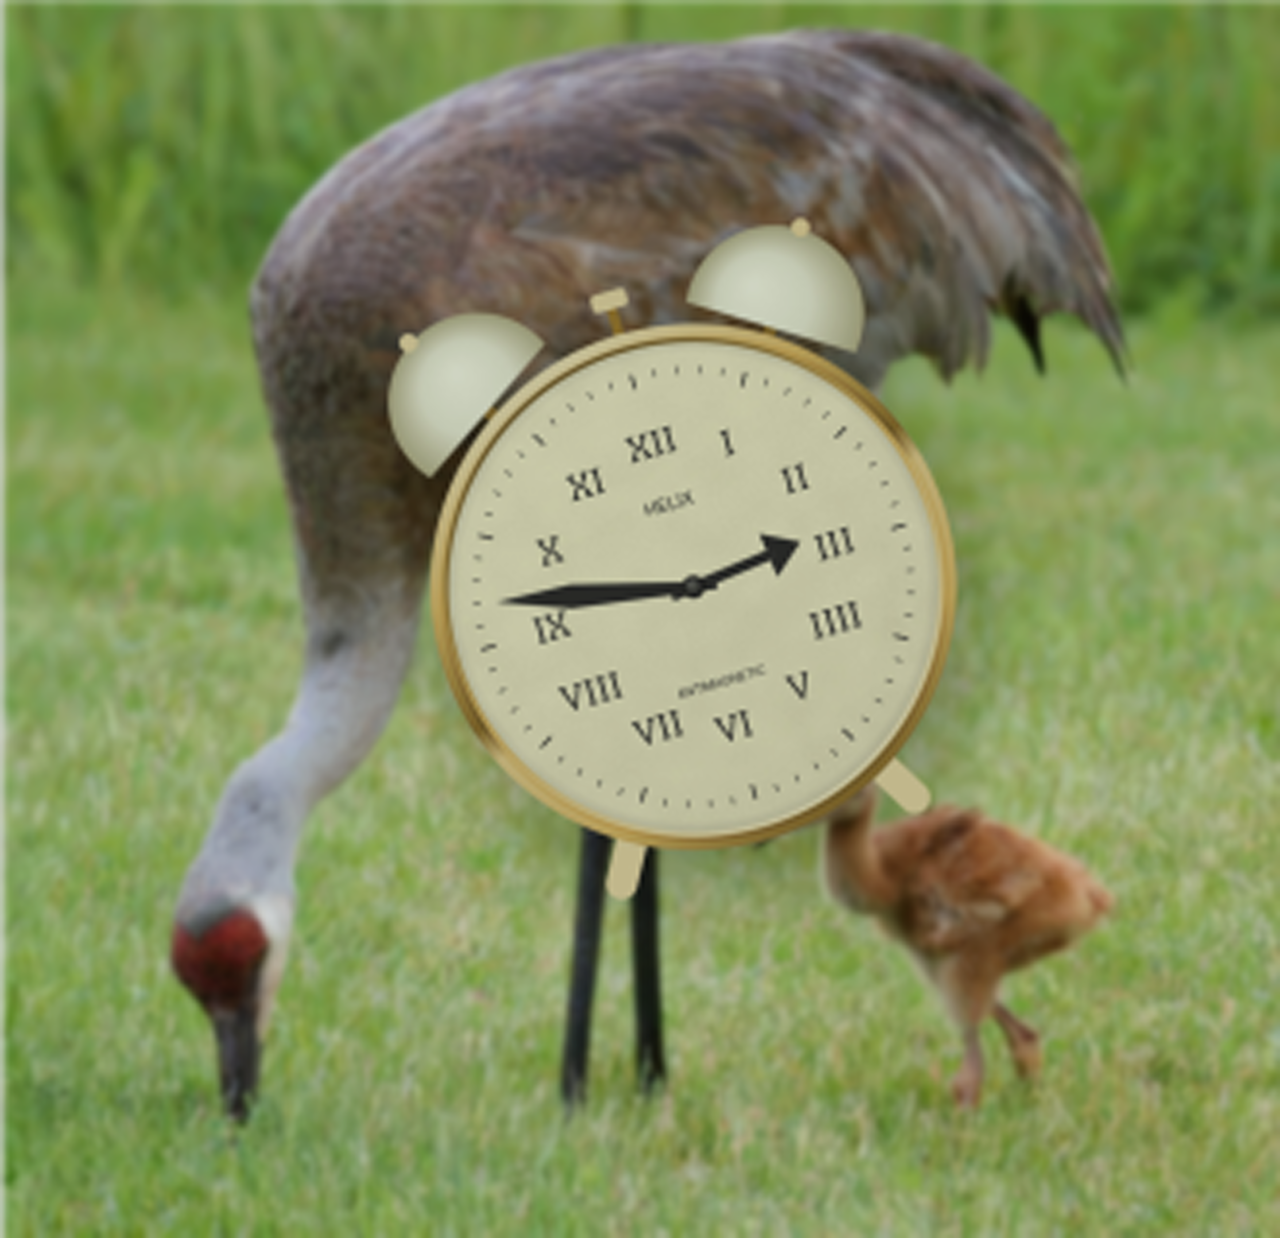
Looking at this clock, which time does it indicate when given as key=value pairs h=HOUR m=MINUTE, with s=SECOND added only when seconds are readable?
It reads h=2 m=47
